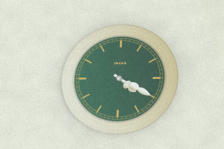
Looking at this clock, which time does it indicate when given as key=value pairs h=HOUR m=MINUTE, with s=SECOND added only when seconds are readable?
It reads h=4 m=20
